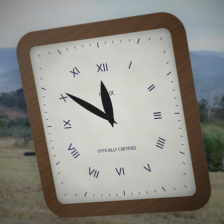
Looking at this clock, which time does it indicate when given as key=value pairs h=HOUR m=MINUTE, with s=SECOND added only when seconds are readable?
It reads h=11 m=51
